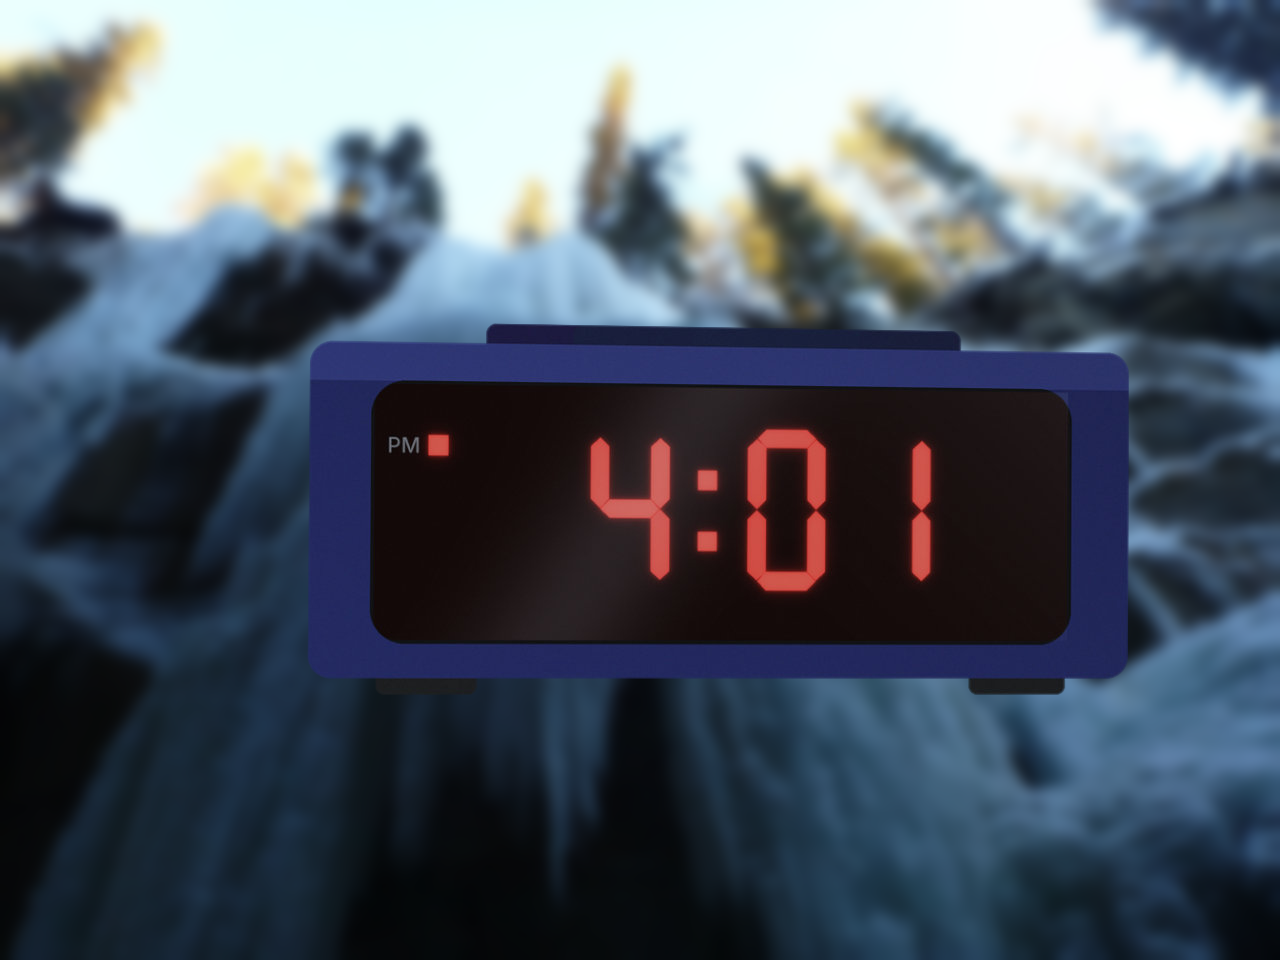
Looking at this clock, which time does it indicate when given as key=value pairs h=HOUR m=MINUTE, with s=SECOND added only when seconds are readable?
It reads h=4 m=1
